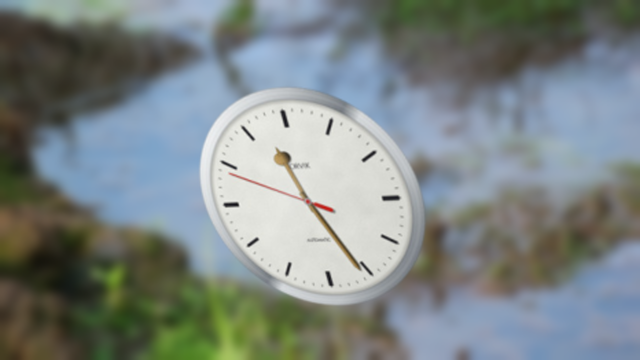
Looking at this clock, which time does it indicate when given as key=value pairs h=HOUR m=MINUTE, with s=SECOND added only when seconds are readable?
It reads h=11 m=25 s=49
